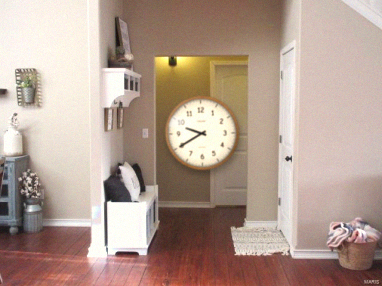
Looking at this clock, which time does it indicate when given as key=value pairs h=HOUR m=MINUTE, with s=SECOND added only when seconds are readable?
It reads h=9 m=40
